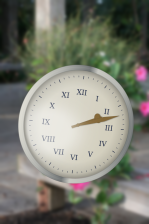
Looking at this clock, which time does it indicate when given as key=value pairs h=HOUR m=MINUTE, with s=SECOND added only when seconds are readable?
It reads h=2 m=12
